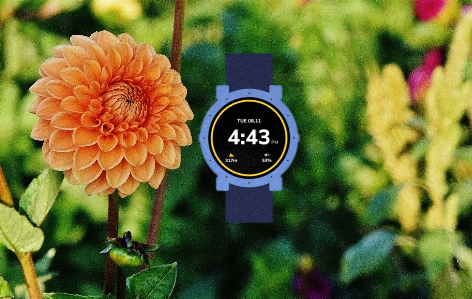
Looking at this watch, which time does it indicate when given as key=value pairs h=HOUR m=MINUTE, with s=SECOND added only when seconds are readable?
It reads h=4 m=43
